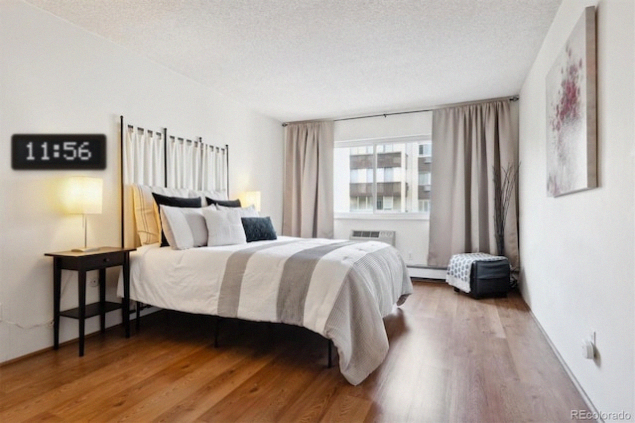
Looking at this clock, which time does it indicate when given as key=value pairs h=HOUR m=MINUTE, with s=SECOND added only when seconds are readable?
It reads h=11 m=56
